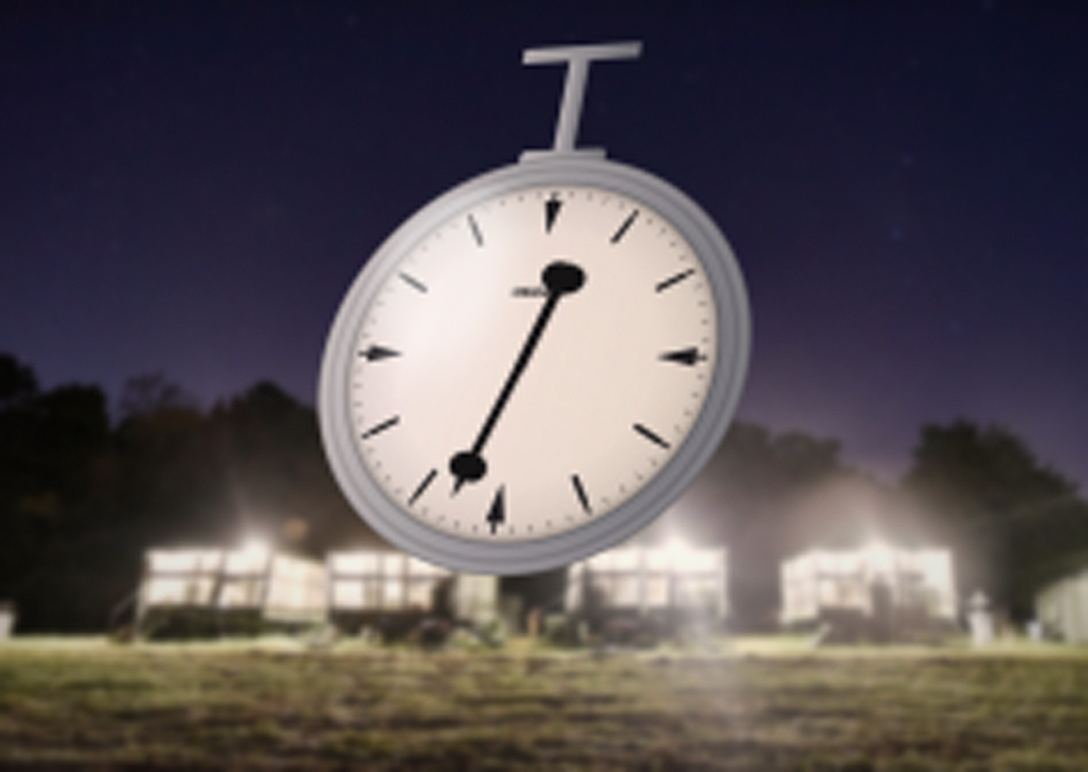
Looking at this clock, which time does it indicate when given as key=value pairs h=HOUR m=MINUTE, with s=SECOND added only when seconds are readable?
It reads h=12 m=33
